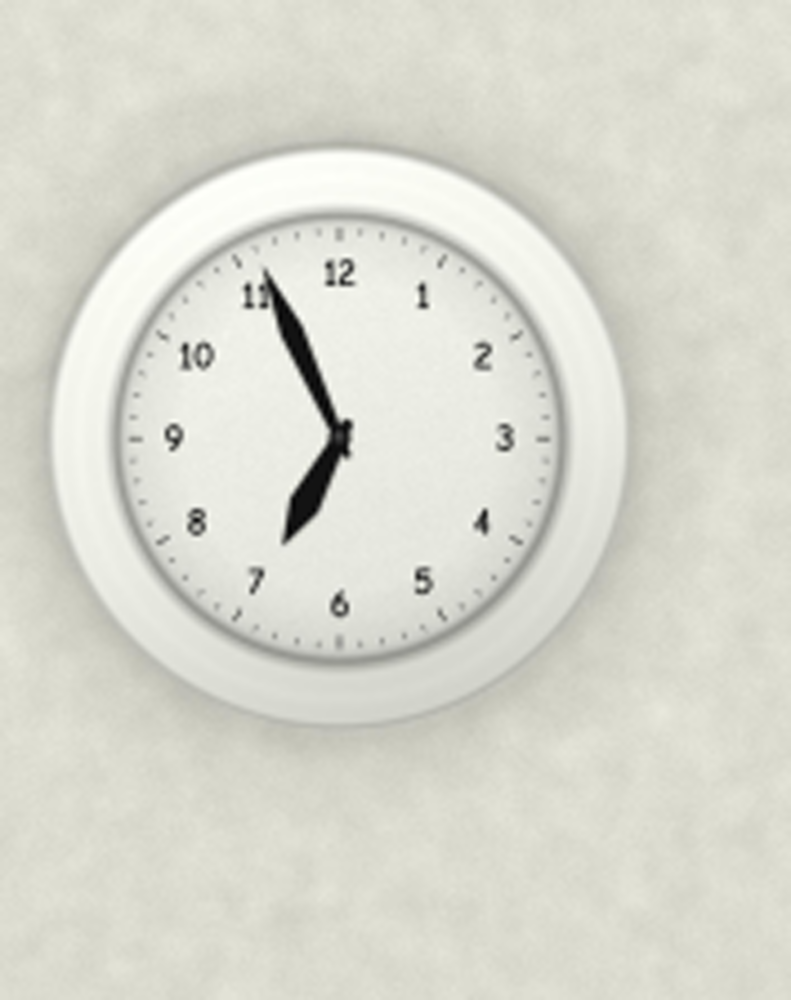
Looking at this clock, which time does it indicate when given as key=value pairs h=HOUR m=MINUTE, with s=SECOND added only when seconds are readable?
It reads h=6 m=56
